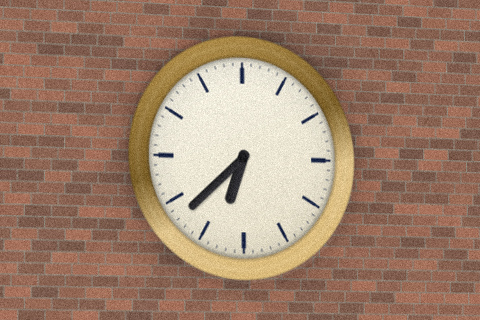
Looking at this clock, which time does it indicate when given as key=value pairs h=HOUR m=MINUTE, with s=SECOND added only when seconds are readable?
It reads h=6 m=38
